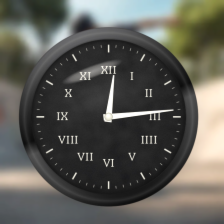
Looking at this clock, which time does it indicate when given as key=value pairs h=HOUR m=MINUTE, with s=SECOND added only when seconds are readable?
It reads h=12 m=14
